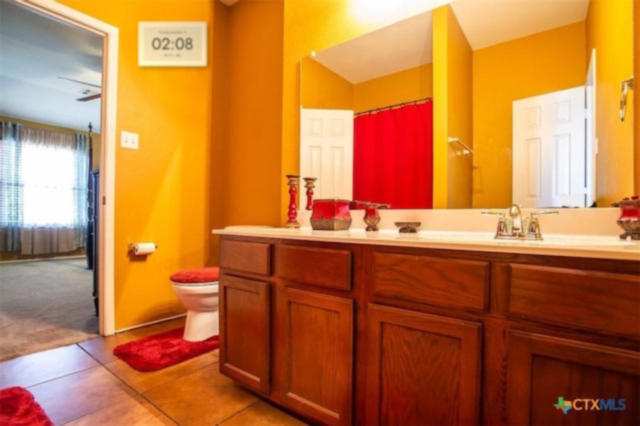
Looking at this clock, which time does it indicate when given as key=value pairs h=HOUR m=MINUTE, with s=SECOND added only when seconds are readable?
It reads h=2 m=8
